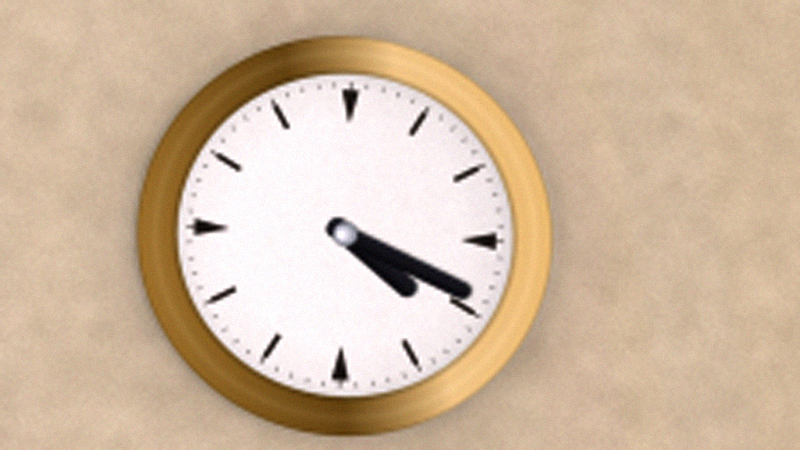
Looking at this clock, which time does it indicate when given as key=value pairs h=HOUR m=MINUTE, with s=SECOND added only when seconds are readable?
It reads h=4 m=19
